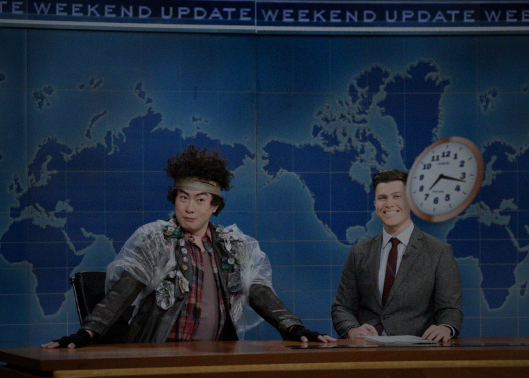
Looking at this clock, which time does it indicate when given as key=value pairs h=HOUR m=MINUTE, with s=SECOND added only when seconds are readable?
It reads h=7 m=17
